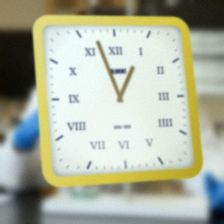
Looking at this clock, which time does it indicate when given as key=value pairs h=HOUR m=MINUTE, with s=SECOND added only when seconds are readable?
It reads h=12 m=57
